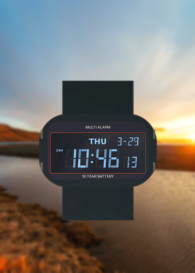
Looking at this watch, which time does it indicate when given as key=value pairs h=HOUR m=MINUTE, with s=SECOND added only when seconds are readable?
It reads h=10 m=46 s=13
